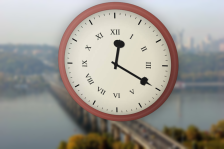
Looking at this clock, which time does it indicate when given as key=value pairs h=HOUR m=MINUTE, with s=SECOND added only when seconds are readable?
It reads h=12 m=20
